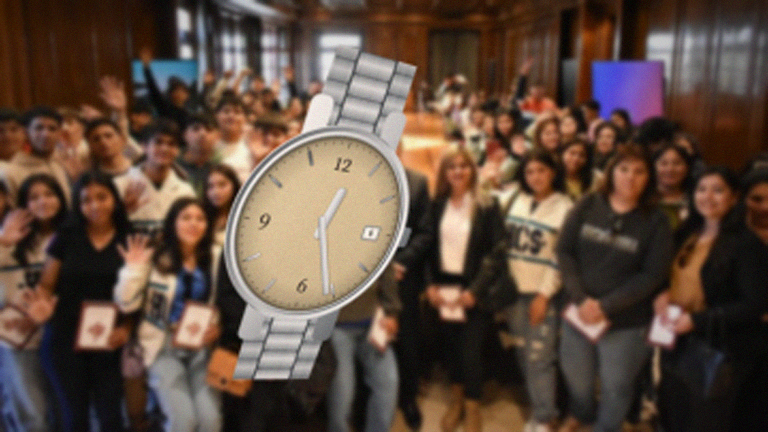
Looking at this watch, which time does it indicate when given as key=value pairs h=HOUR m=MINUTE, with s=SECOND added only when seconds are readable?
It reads h=12 m=26
